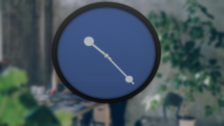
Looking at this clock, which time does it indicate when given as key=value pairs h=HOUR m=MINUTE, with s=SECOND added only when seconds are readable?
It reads h=10 m=23
